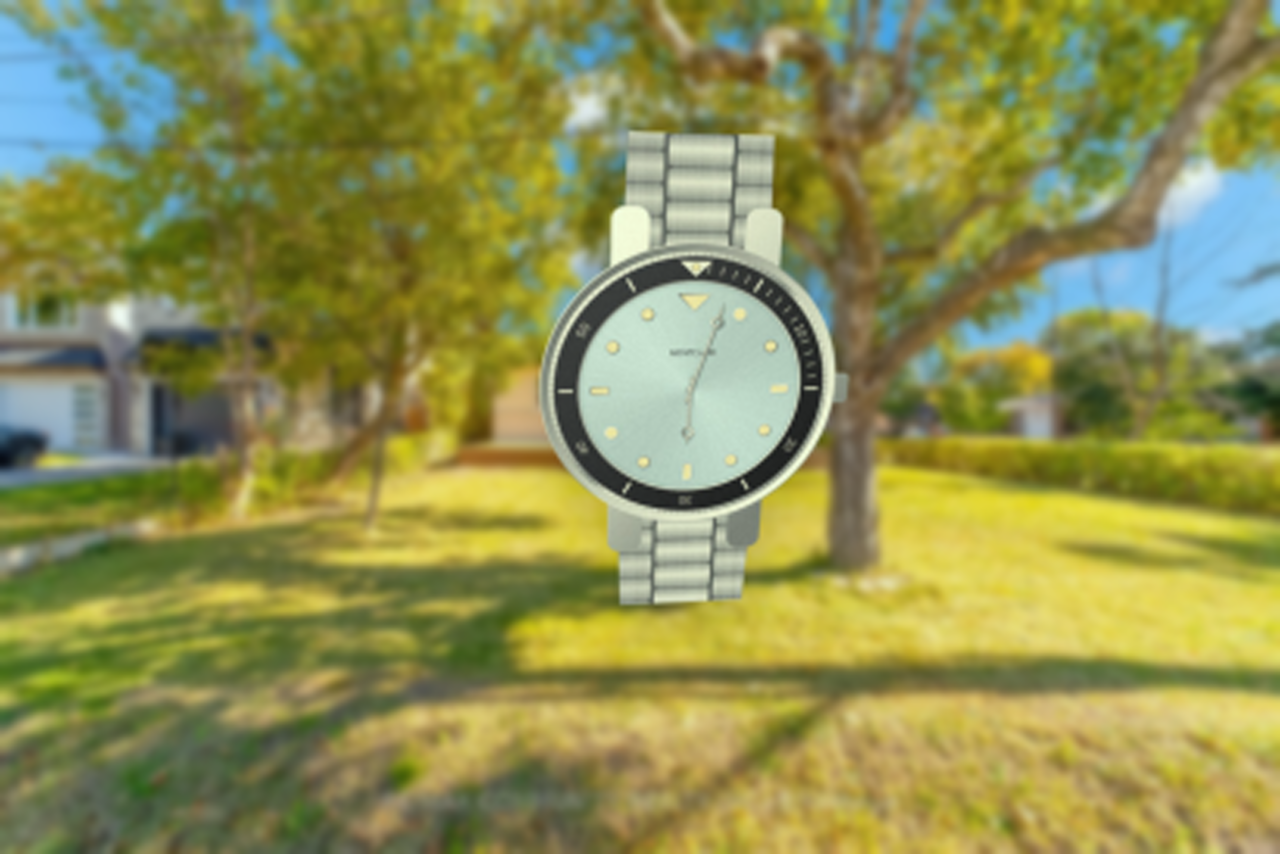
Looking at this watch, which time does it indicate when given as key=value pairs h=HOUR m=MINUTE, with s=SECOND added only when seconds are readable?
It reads h=6 m=3
